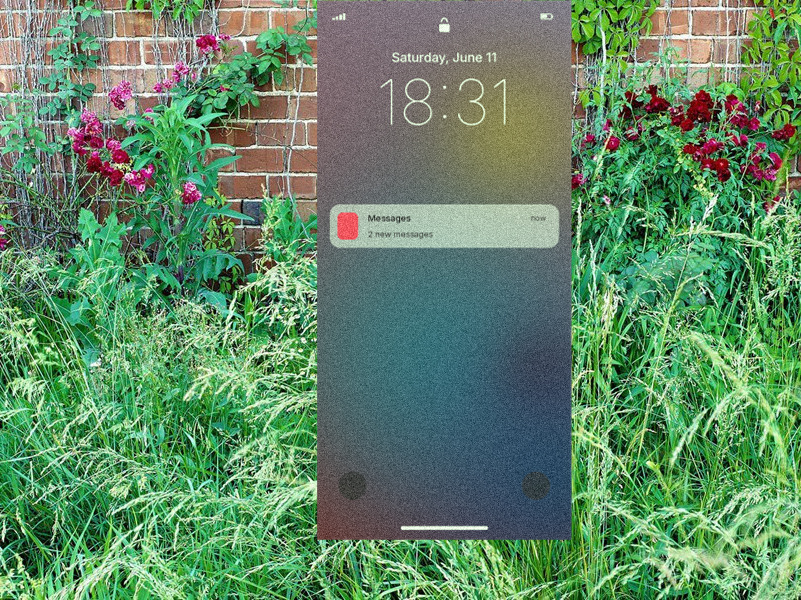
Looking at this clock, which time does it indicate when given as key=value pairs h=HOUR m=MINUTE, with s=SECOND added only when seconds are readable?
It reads h=18 m=31
